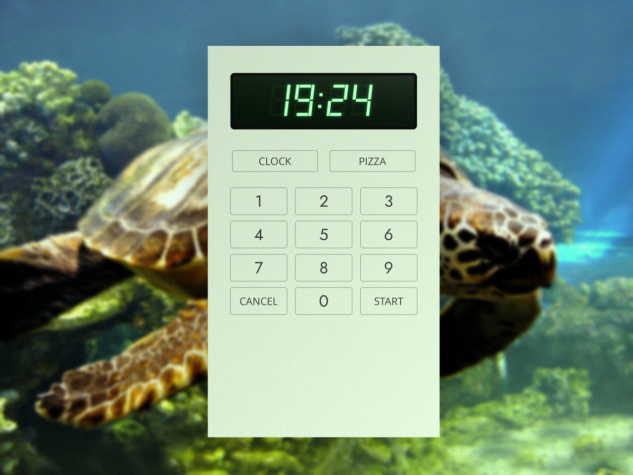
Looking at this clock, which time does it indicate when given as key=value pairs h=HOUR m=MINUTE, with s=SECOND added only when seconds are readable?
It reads h=19 m=24
